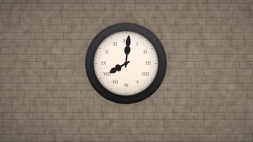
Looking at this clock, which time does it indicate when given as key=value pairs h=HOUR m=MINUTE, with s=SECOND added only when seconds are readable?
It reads h=8 m=1
